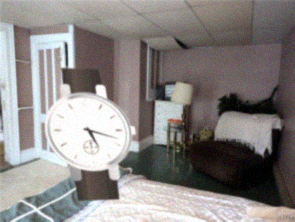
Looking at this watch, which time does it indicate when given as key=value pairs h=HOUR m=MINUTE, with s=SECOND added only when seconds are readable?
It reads h=5 m=18
